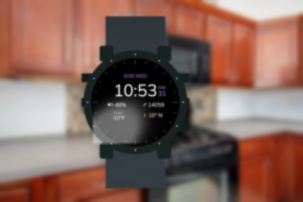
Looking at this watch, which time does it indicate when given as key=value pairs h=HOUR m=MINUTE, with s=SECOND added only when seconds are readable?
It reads h=10 m=53
